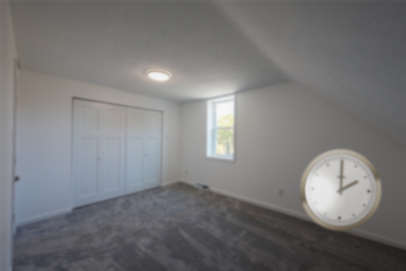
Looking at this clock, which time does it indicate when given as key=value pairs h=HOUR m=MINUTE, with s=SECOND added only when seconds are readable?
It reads h=2 m=0
